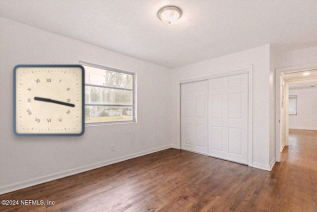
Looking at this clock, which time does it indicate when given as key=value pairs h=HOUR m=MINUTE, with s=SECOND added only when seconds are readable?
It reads h=9 m=17
